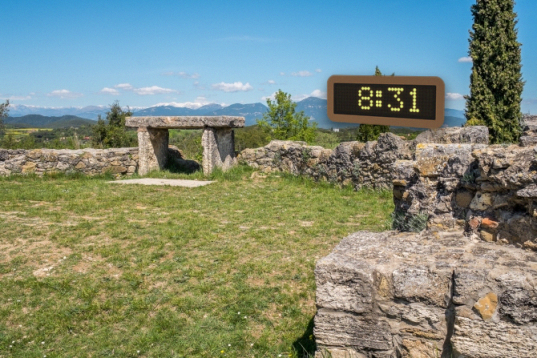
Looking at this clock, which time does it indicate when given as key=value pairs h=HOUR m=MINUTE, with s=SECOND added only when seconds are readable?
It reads h=8 m=31
